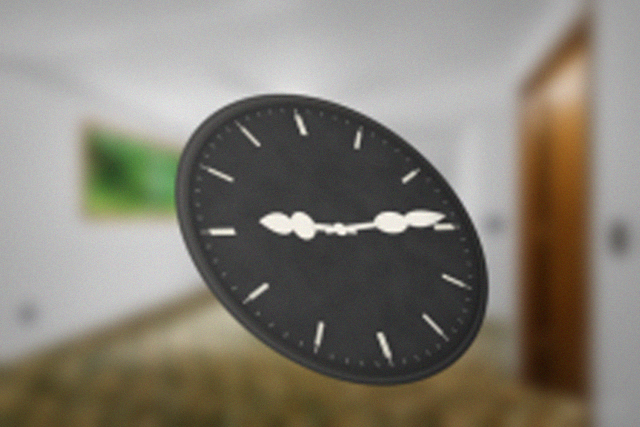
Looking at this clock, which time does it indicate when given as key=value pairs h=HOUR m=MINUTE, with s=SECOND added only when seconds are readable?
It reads h=9 m=14
